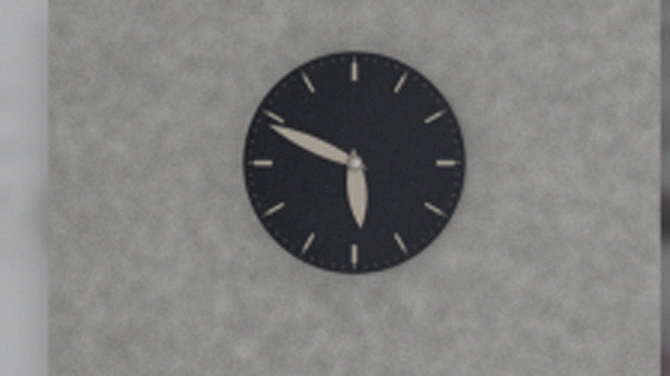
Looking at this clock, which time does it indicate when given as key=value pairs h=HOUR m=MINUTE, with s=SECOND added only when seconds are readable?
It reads h=5 m=49
